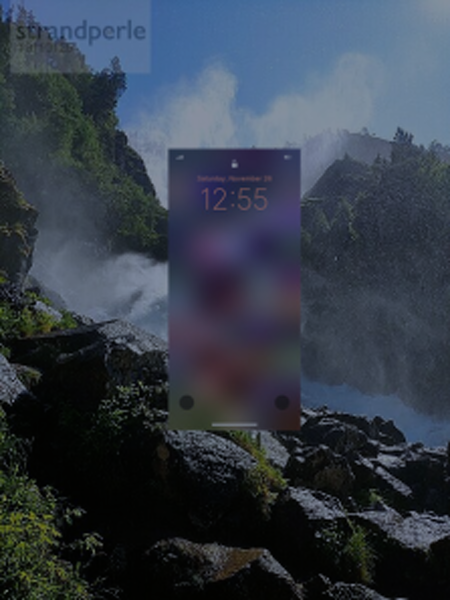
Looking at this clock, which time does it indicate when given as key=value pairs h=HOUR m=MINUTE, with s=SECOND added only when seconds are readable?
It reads h=12 m=55
